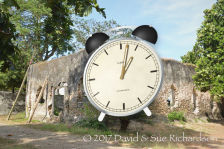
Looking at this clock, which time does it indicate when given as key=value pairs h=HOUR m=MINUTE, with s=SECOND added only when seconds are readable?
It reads h=1 m=2
